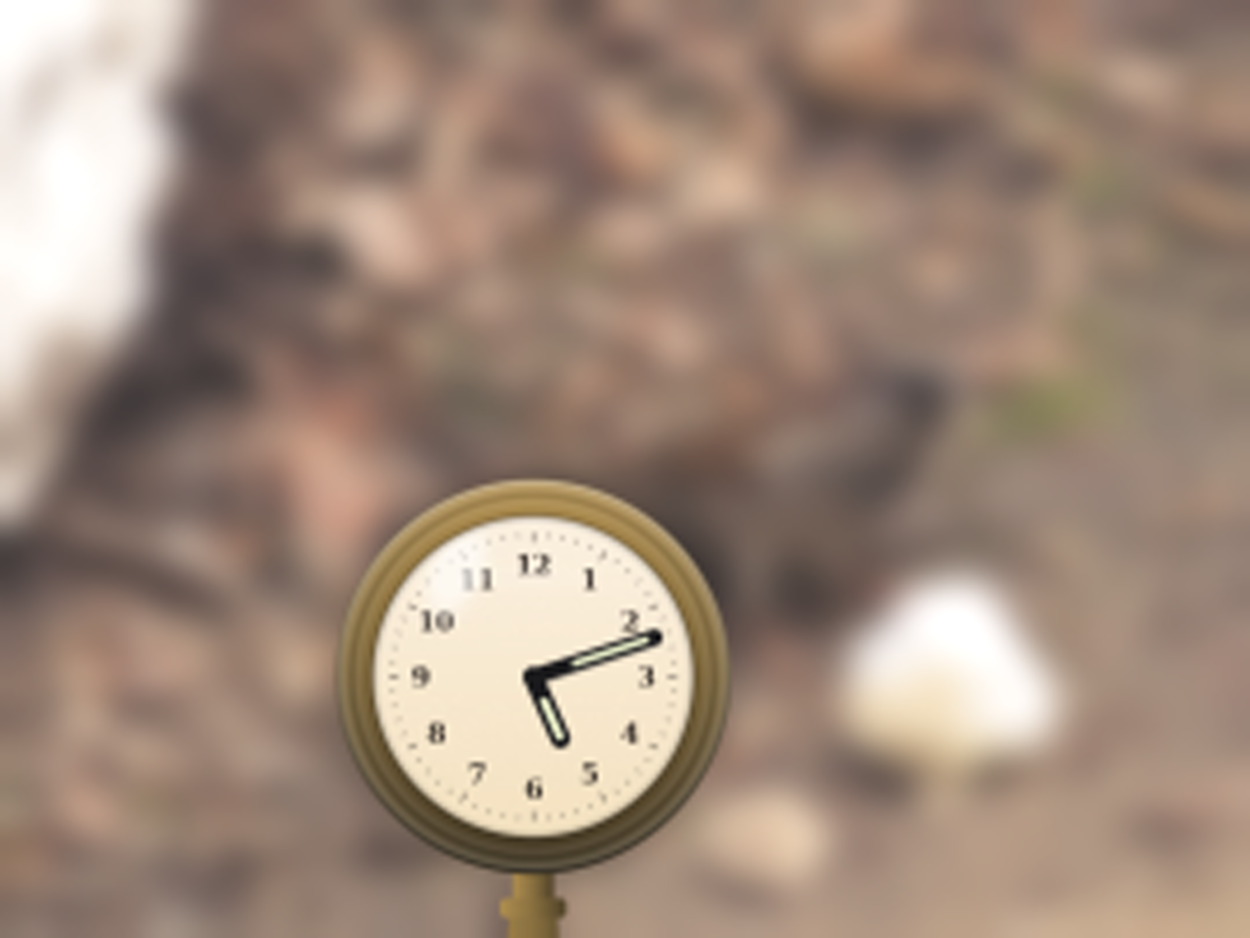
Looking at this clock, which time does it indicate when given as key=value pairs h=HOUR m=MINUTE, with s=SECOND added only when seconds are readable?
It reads h=5 m=12
